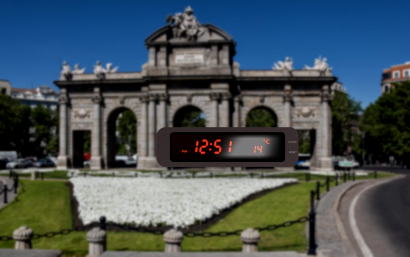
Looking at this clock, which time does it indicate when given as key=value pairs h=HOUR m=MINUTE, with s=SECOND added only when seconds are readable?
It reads h=12 m=51
